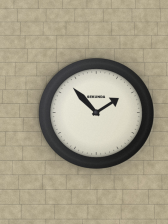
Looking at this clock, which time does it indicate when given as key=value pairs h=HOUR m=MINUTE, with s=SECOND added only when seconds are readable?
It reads h=1 m=53
